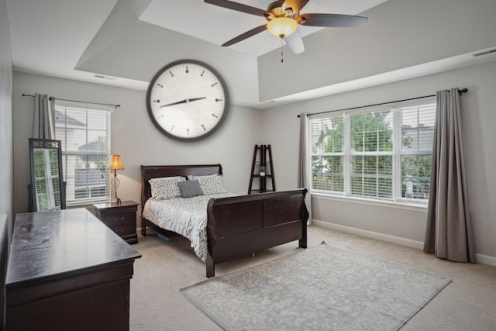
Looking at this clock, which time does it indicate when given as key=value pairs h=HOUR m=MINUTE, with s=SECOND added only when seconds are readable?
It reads h=2 m=43
